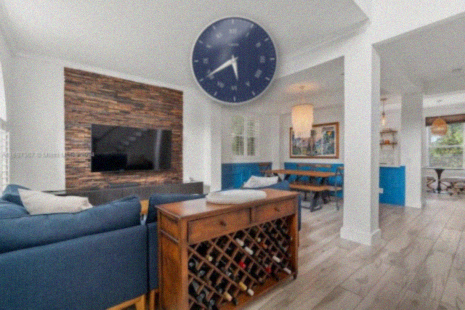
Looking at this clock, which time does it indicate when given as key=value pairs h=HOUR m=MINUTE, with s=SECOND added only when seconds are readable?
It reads h=5 m=40
